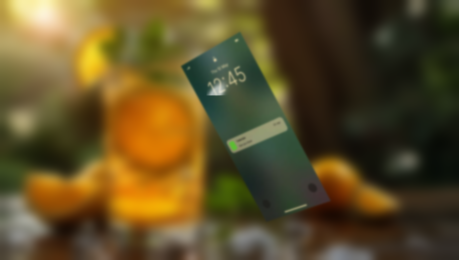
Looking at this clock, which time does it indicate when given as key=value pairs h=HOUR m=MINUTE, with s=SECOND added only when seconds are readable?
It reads h=12 m=45
